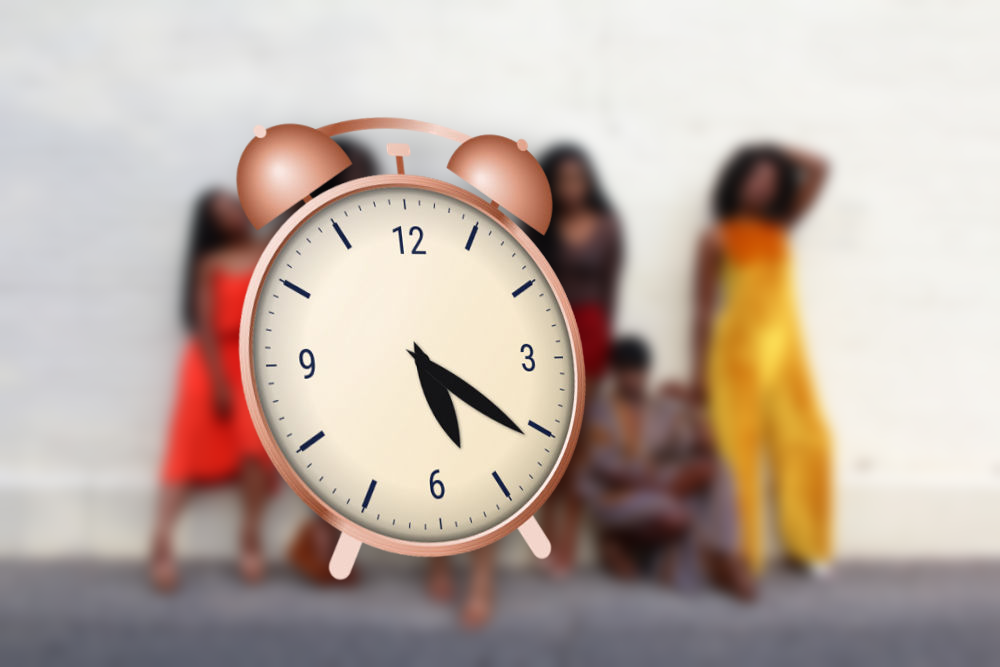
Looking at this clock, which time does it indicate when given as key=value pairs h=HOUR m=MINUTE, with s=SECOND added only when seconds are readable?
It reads h=5 m=21
